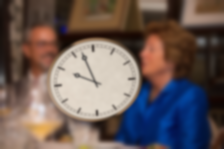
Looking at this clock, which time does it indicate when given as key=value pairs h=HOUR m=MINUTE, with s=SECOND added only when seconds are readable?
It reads h=9 m=57
